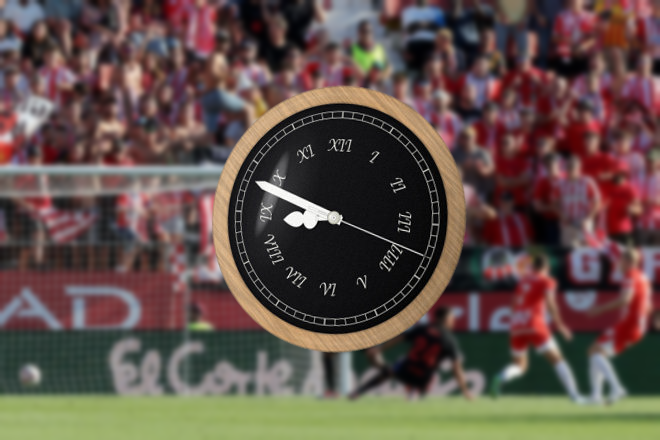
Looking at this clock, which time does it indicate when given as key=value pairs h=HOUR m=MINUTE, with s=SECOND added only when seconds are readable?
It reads h=8 m=48 s=18
